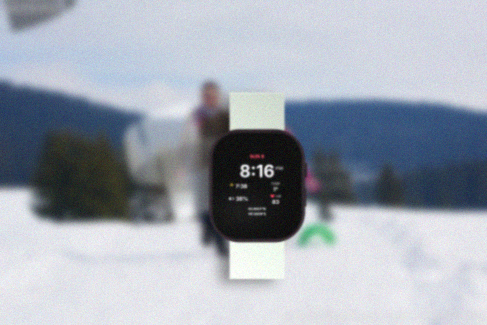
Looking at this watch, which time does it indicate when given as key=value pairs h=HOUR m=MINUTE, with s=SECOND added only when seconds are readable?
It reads h=8 m=16
